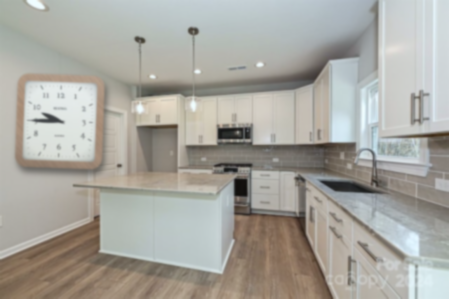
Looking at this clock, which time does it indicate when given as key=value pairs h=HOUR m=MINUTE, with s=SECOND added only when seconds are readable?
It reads h=9 m=45
